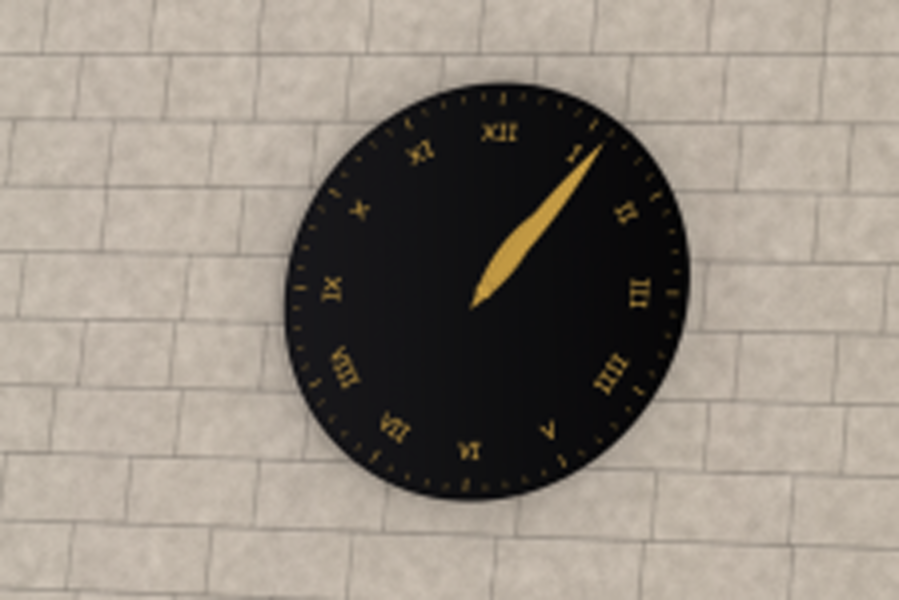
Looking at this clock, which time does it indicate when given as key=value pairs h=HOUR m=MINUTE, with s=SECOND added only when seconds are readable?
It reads h=1 m=6
